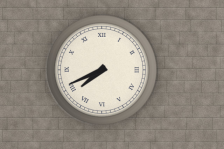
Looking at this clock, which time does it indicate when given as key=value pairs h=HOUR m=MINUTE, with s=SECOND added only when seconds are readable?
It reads h=7 m=41
